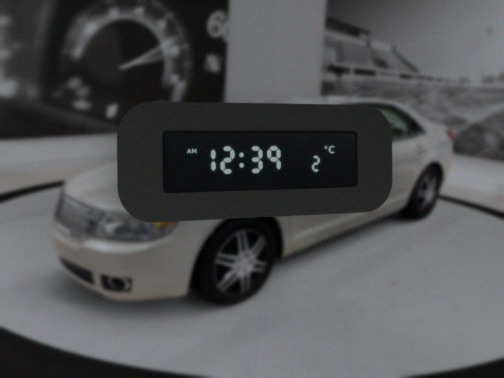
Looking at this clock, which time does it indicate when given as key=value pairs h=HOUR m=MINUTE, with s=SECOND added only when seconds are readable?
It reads h=12 m=39
